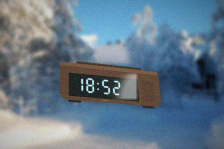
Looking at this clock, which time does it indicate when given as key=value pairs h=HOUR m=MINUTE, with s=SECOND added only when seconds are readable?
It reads h=18 m=52
